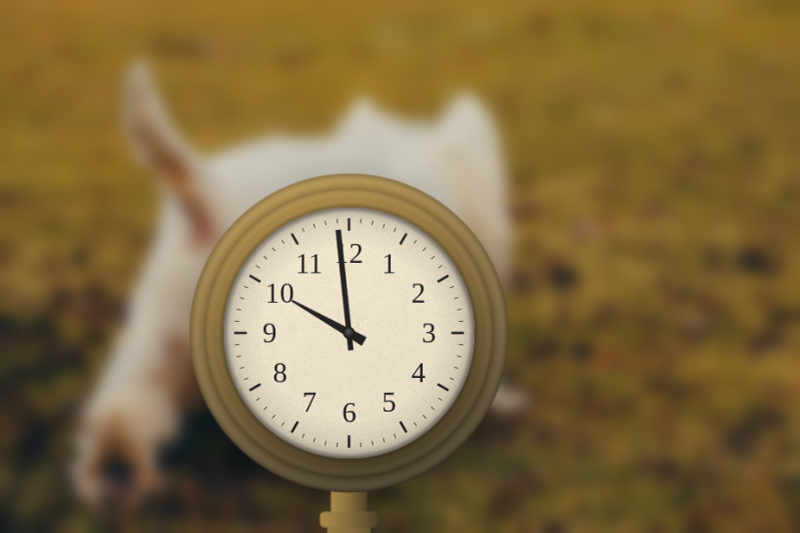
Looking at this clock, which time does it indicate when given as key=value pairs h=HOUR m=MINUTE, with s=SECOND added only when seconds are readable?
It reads h=9 m=59
